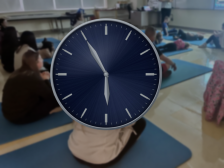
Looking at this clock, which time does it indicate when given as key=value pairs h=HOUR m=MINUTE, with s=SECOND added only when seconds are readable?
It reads h=5 m=55
